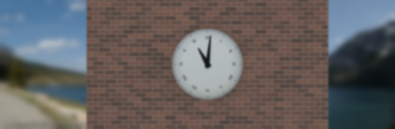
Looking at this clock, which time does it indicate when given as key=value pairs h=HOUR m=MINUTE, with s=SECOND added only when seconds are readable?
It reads h=11 m=1
